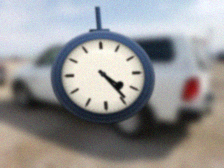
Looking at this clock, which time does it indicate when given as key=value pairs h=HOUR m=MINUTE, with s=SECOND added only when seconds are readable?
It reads h=4 m=24
